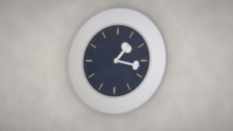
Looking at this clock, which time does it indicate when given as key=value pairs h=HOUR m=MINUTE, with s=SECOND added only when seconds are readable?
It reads h=1 m=17
